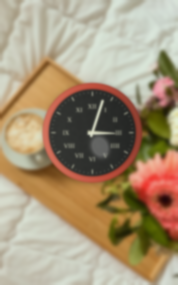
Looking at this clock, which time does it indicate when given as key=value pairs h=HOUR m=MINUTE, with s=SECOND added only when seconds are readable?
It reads h=3 m=3
